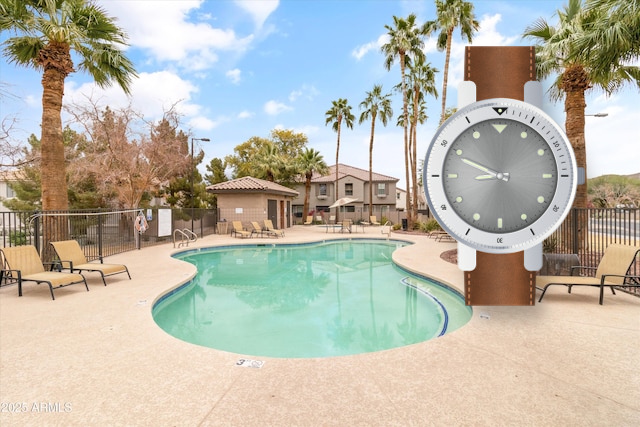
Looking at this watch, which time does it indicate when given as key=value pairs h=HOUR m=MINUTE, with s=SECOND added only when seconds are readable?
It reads h=8 m=49
